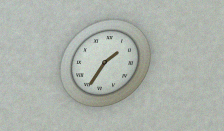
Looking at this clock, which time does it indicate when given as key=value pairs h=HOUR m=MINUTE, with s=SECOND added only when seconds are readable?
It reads h=1 m=34
